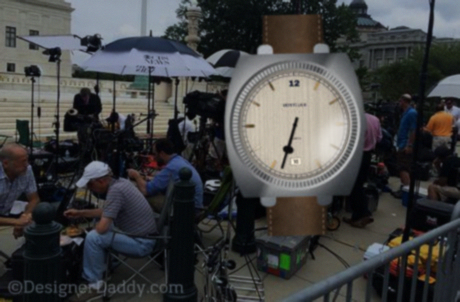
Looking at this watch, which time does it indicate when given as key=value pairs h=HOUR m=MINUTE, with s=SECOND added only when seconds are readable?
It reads h=6 m=33
